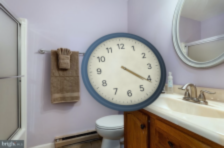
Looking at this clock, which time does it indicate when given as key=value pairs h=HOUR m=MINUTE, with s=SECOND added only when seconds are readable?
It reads h=4 m=21
